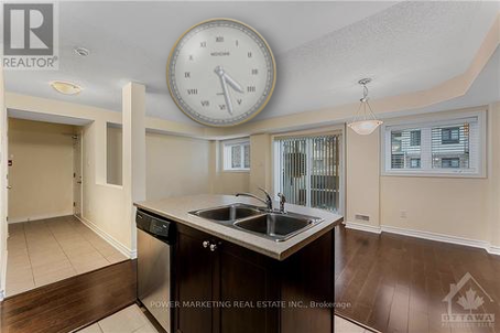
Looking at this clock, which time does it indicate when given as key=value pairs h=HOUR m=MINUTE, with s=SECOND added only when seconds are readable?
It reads h=4 m=28
